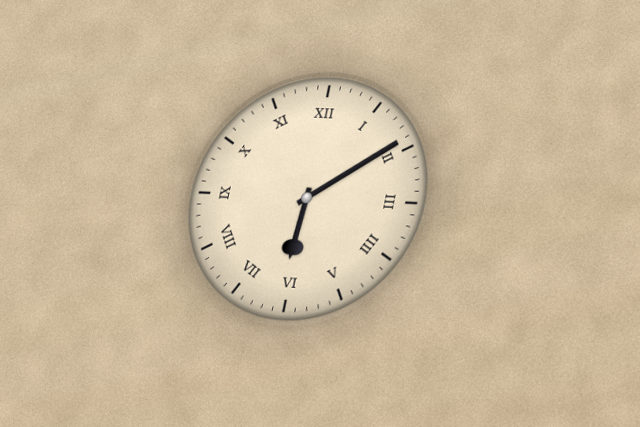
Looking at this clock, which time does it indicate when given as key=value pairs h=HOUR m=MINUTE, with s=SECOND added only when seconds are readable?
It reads h=6 m=9
